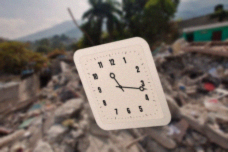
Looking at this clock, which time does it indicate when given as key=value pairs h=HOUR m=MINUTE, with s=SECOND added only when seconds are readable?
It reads h=11 m=17
